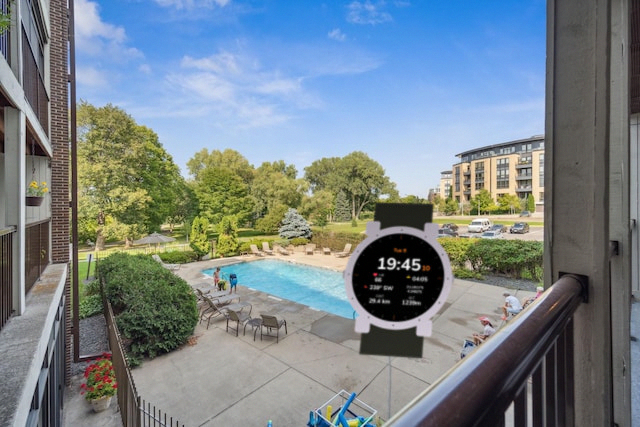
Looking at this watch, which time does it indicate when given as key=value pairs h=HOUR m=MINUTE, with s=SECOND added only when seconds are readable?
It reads h=19 m=45
